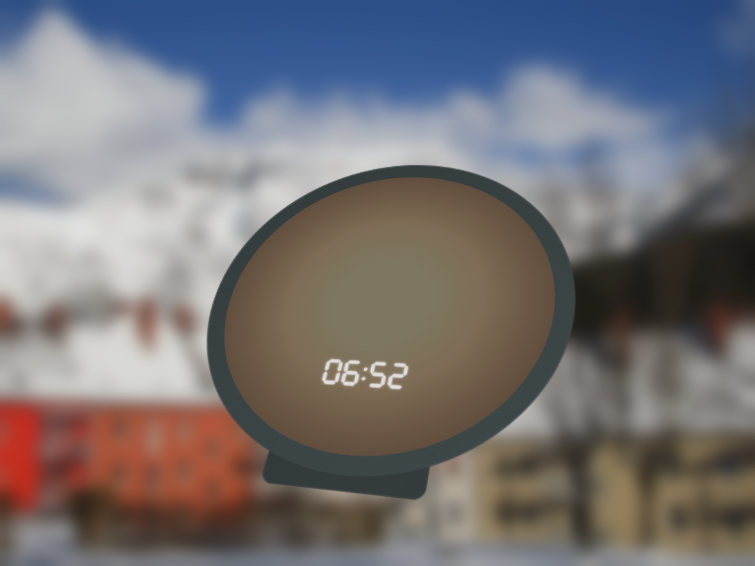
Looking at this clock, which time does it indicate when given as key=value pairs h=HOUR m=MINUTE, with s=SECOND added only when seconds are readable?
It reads h=6 m=52
